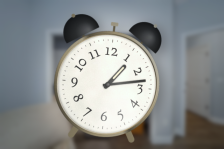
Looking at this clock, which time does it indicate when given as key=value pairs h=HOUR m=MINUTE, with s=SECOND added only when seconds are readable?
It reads h=1 m=13
